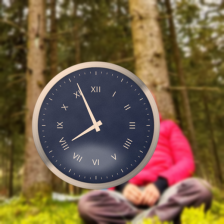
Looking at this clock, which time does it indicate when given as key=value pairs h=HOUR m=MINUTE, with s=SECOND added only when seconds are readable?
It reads h=7 m=56
